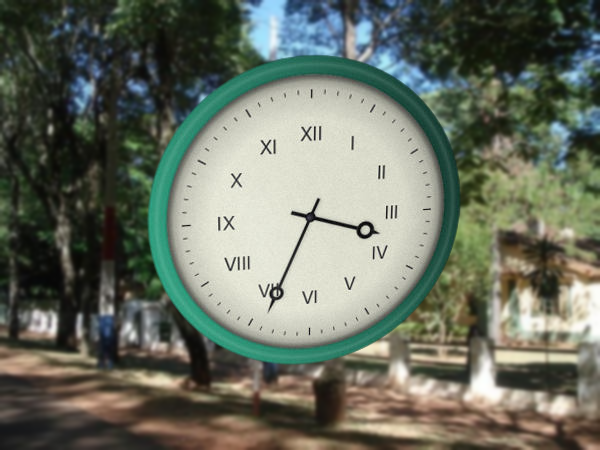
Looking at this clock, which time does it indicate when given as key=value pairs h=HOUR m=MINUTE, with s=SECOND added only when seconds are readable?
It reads h=3 m=34
